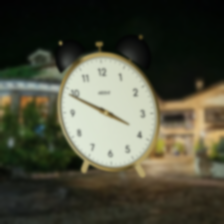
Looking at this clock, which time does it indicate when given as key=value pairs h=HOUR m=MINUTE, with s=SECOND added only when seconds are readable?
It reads h=3 m=49
